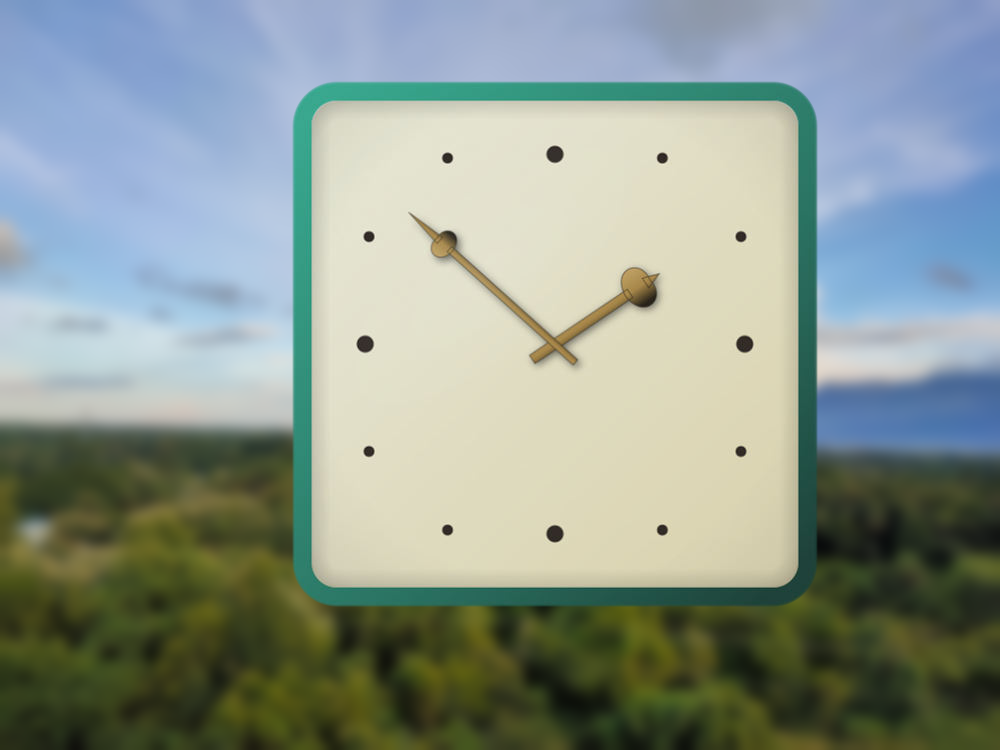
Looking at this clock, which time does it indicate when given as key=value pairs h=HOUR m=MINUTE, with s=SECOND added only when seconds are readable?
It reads h=1 m=52
